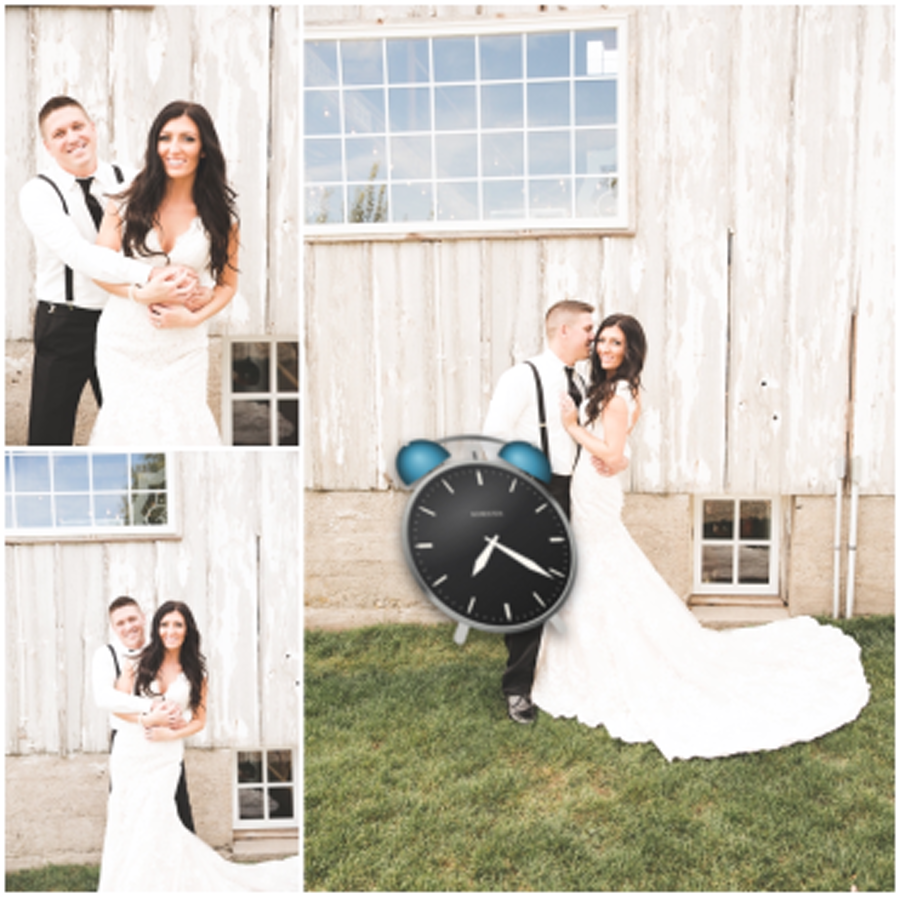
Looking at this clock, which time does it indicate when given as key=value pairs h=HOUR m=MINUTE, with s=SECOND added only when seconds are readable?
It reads h=7 m=21
